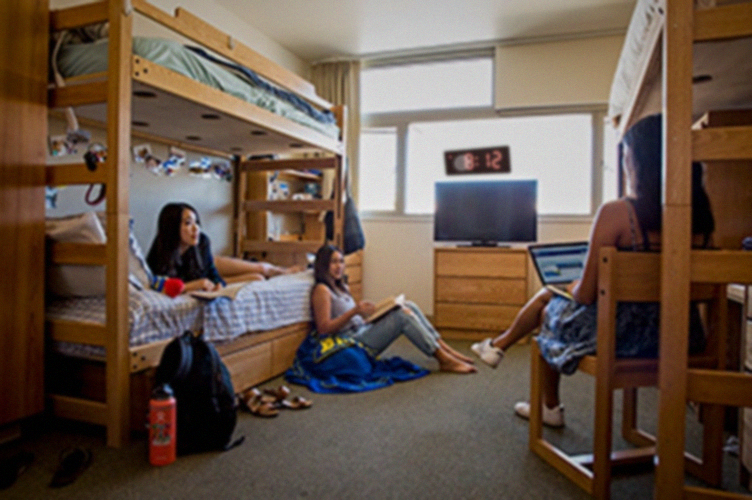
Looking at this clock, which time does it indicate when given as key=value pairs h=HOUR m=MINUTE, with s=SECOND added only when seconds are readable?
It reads h=8 m=12
